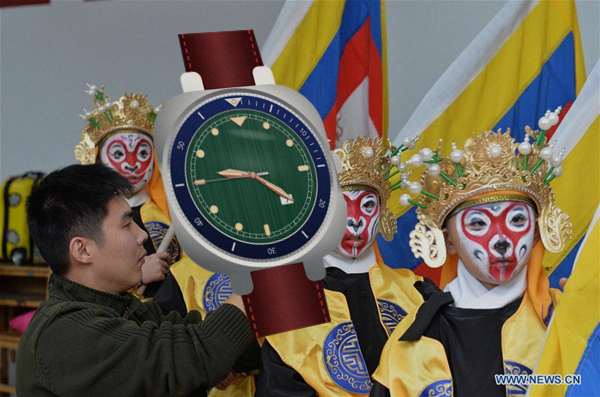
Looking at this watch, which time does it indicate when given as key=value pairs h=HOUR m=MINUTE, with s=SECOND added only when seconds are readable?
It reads h=9 m=21 s=45
